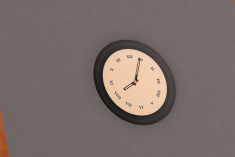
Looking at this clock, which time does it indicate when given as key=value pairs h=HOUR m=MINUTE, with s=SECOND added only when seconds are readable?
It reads h=8 m=4
